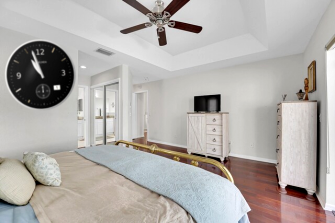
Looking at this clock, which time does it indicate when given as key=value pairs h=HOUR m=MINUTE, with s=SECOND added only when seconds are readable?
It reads h=10 m=57
